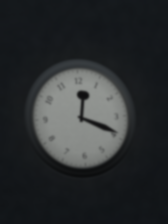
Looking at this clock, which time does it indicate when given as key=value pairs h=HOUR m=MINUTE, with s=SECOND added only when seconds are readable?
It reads h=12 m=19
